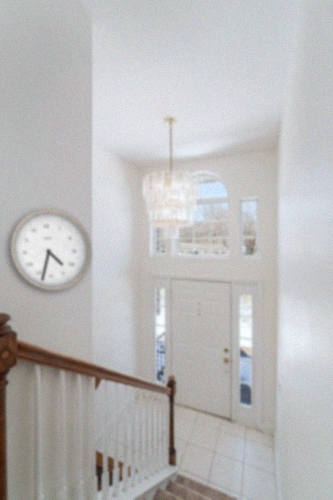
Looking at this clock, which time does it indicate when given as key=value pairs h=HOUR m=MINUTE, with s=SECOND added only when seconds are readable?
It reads h=4 m=33
